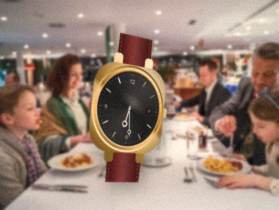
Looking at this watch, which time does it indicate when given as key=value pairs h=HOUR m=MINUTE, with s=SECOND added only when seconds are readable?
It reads h=6 m=29
